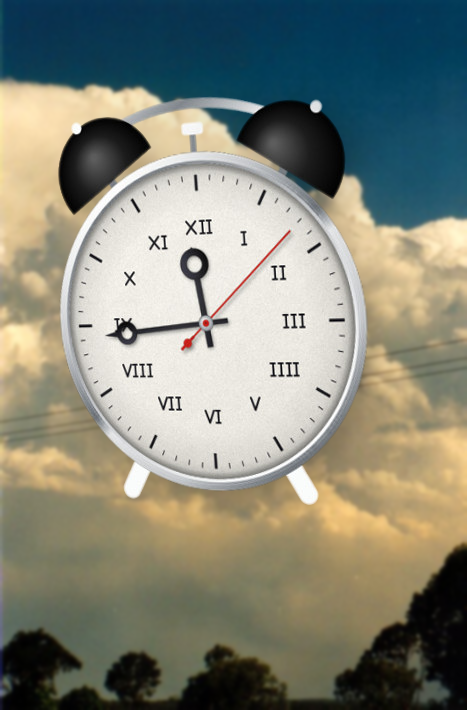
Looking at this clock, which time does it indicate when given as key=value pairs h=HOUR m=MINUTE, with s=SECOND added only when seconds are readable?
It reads h=11 m=44 s=8
